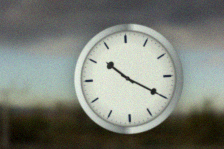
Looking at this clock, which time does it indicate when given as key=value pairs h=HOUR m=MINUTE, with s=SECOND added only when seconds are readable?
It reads h=10 m=20
